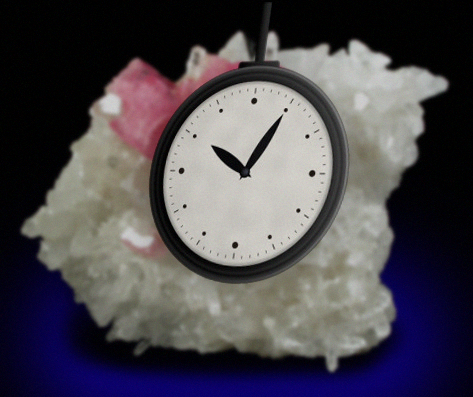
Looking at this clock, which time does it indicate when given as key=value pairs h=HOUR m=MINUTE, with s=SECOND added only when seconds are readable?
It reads h=10 m=5
